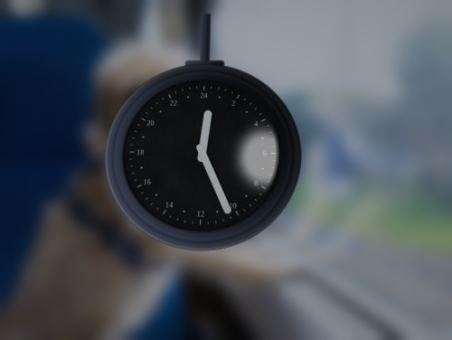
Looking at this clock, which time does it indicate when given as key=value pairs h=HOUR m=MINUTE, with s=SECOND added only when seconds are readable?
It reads h=0 m=26
